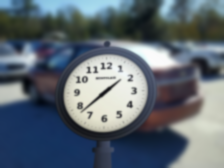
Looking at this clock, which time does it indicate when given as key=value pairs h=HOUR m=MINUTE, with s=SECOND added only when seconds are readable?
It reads h=1 m=38
